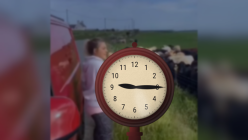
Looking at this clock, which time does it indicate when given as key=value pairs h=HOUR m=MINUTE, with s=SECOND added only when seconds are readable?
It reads h=9 m=15
